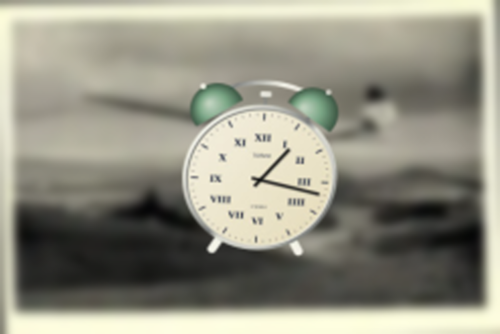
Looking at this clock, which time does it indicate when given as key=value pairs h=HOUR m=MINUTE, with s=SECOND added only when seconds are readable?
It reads h=1 m=17
